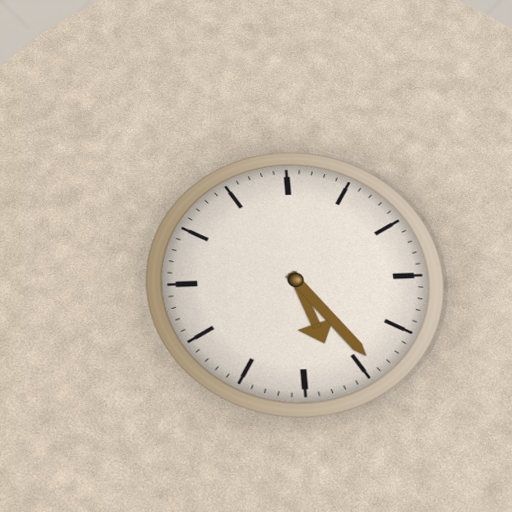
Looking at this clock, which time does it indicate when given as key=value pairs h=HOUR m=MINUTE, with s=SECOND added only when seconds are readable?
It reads h=5 m=24
